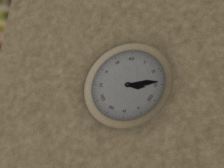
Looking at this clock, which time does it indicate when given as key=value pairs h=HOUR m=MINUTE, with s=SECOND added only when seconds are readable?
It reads h=3 m=14
